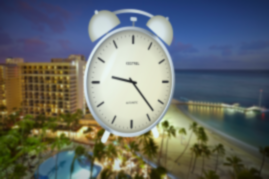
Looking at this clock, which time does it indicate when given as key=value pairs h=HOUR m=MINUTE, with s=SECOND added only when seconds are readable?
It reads h=9 m=23
